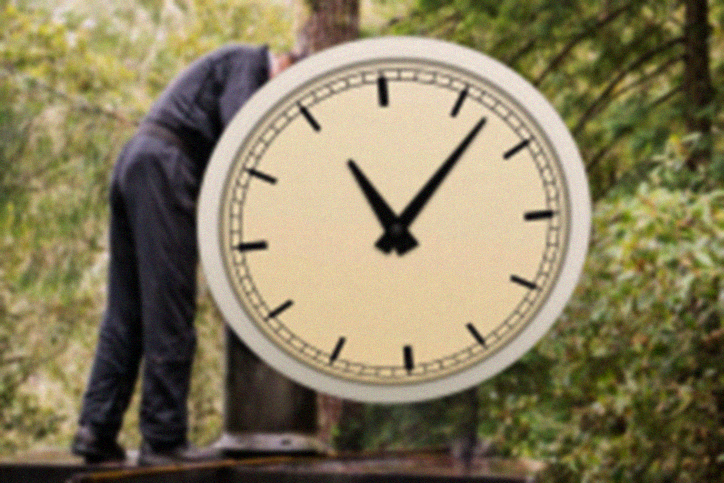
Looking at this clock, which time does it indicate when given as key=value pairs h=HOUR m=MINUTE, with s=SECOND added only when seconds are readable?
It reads h=11 m=7
